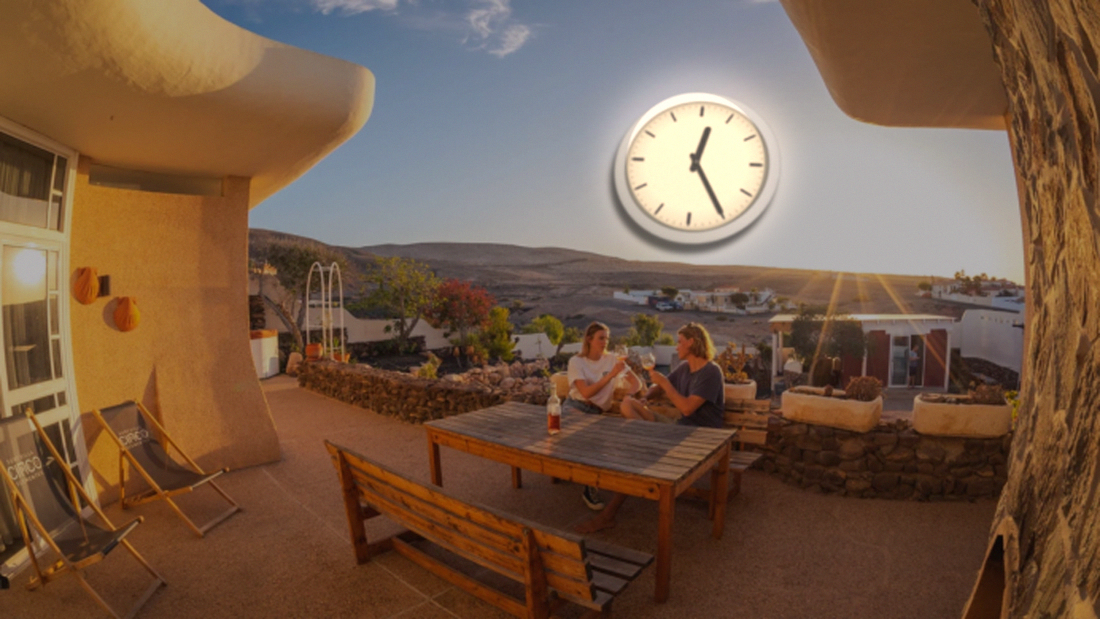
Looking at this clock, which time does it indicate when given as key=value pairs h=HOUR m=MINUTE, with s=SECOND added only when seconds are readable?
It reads h=12 m=25
